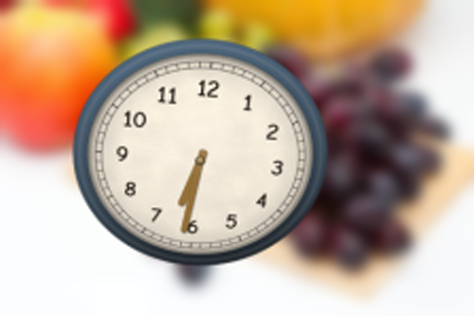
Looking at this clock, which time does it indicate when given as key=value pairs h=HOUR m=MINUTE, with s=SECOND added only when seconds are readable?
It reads h=6 m=31
